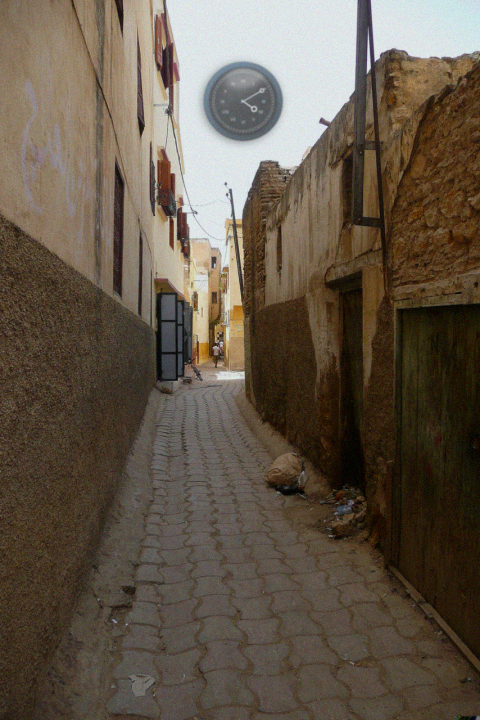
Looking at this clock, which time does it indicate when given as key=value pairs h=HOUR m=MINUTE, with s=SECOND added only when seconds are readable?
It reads h=4 m=10
